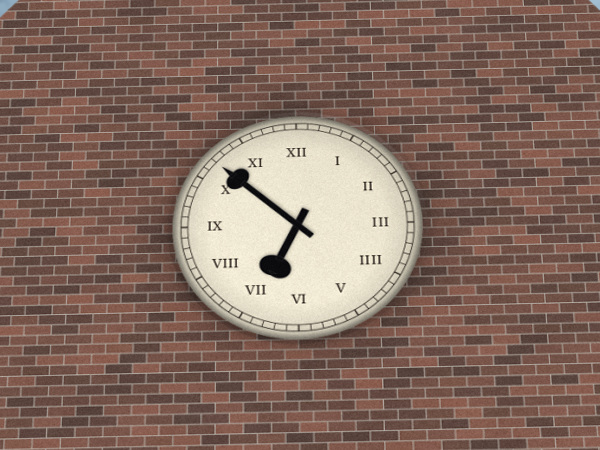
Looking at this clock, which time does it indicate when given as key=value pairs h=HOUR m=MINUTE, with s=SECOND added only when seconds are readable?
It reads h=6 m=52
